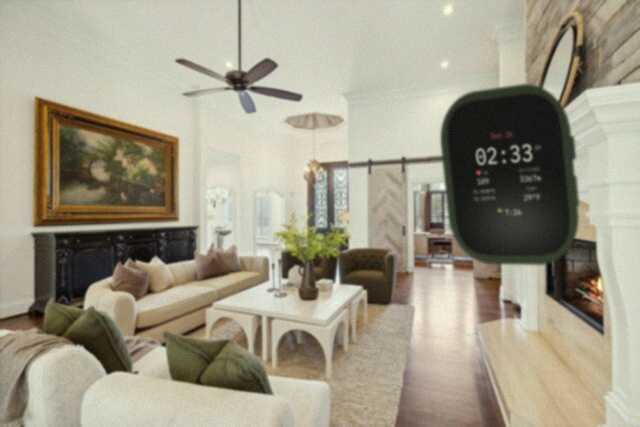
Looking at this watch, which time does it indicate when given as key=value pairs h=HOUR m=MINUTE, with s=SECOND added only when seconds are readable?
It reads h=2 m=33
